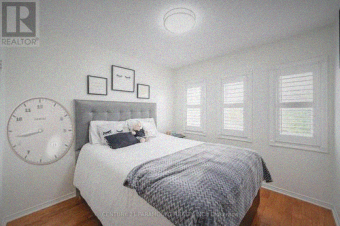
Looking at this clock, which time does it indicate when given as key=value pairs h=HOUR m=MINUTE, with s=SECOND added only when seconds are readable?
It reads h=8 m=43
